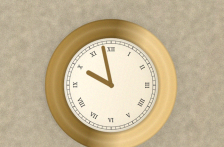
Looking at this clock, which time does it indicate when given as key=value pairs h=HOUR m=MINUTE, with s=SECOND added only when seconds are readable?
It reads h=9 m=58
